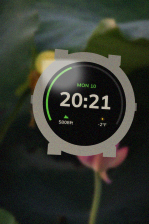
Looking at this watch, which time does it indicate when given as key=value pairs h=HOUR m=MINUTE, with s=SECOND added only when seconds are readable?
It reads h=20 m=21
